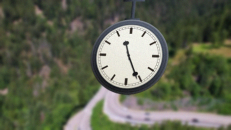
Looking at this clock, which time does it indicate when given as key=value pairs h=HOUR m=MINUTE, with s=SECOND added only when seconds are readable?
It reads h=11 m=26
